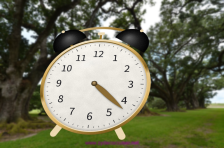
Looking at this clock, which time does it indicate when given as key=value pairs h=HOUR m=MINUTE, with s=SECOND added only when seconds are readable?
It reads h=4 m=22
